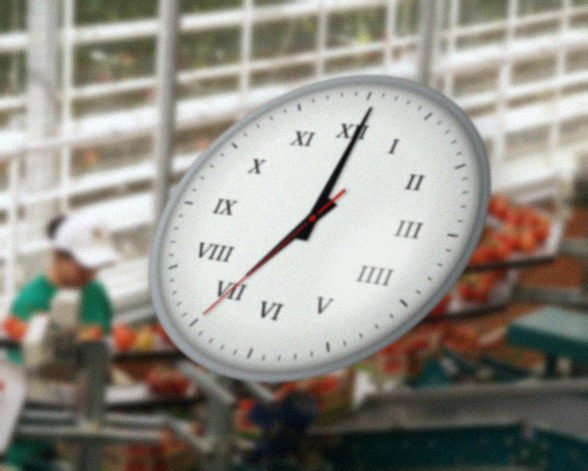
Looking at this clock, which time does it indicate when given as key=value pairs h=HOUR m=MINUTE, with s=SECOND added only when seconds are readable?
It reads h=7 m=0 s=35
